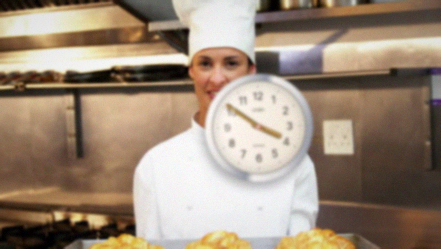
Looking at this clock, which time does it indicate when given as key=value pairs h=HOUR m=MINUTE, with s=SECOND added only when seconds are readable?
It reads h=3 m=51
